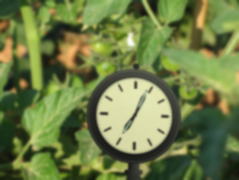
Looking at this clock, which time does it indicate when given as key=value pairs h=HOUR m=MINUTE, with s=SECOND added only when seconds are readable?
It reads h=7 m=4
